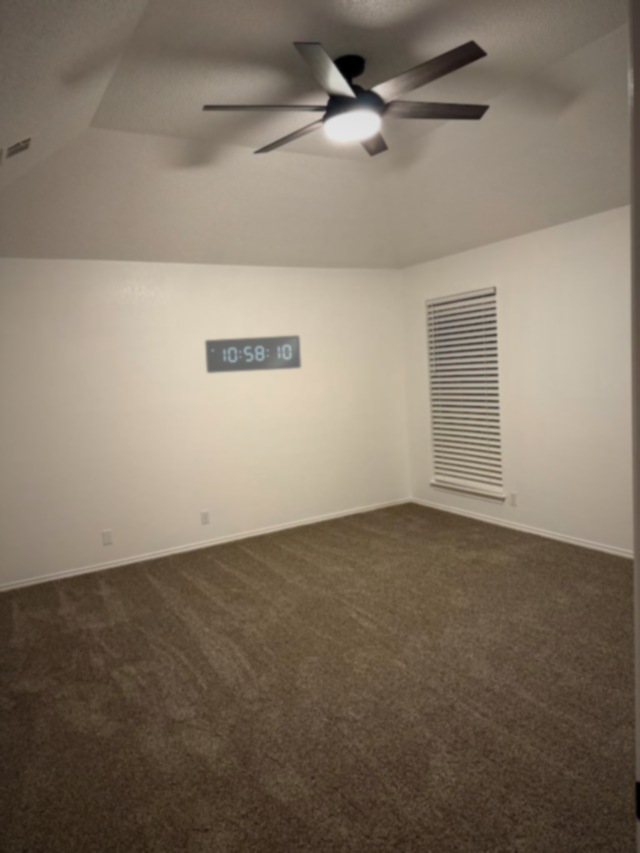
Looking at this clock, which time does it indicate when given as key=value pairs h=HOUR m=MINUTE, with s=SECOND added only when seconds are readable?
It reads h=10 m=58 s=10
